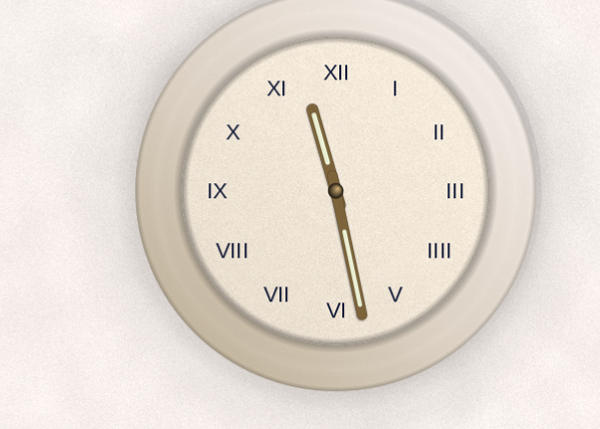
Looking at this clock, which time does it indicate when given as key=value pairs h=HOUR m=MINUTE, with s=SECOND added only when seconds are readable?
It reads h=11 m=28
